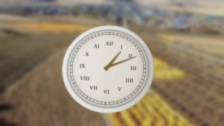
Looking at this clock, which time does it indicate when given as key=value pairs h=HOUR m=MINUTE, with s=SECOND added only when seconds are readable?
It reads h=1 m=11
